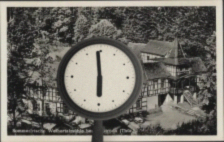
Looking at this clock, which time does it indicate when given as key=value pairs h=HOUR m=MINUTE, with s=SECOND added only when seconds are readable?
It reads h=5 m=59
